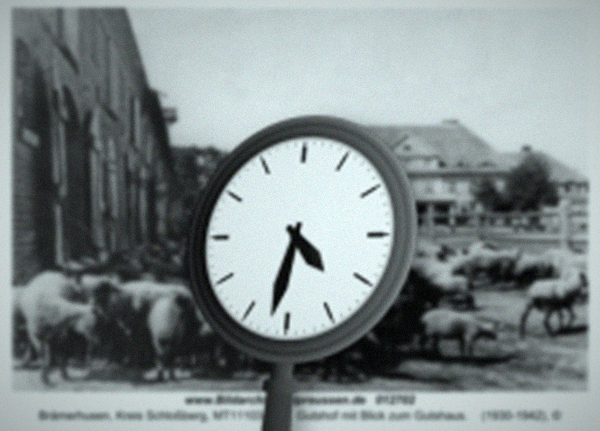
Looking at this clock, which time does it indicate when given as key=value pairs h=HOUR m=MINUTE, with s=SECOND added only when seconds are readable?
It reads h=4 m=32
